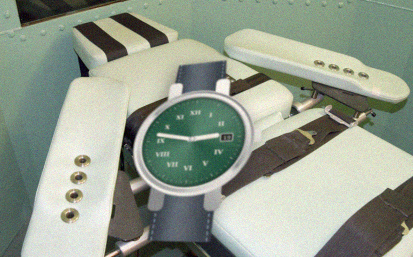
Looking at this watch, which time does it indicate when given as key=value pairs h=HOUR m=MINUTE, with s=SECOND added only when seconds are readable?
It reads h=2 m=47
